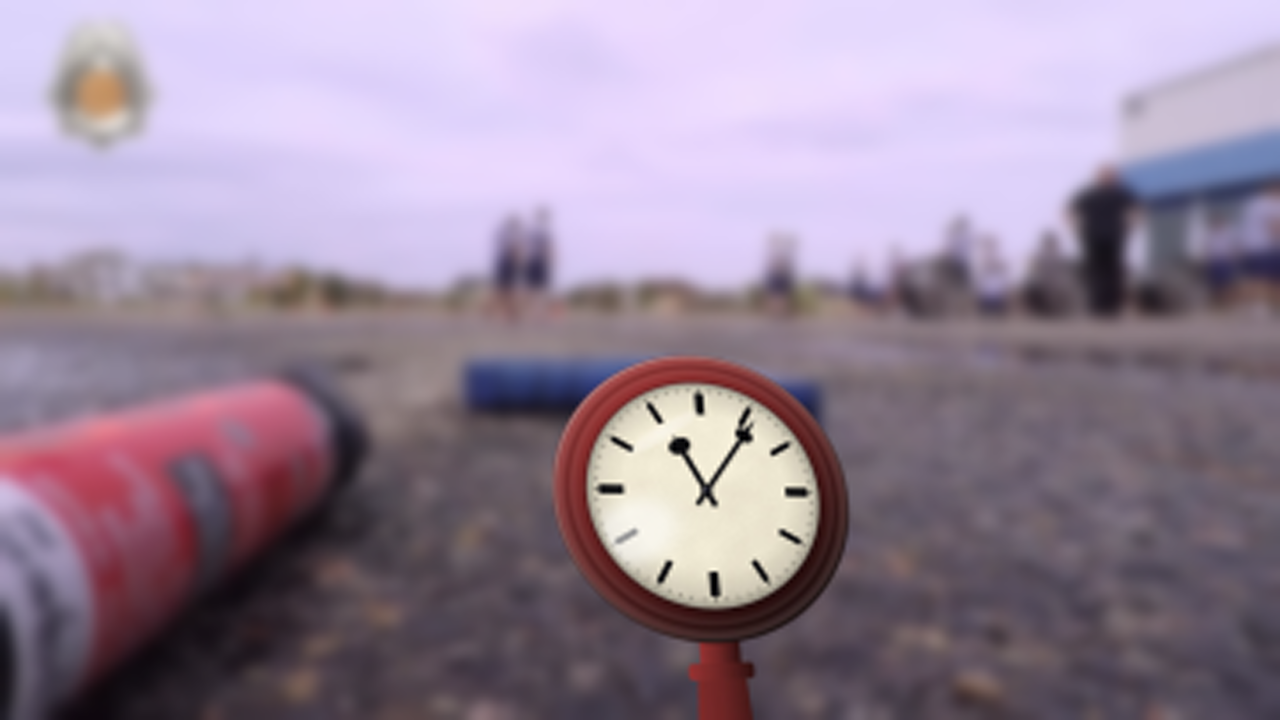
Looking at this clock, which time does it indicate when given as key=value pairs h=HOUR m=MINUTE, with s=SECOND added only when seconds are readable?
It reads h=11 m=6
